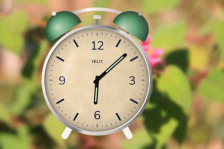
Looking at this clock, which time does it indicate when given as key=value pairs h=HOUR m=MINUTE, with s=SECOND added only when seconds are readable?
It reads h=6 m=8
